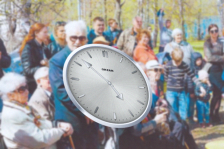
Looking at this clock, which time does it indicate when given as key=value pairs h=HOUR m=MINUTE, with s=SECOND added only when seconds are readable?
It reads h=4 m=52
